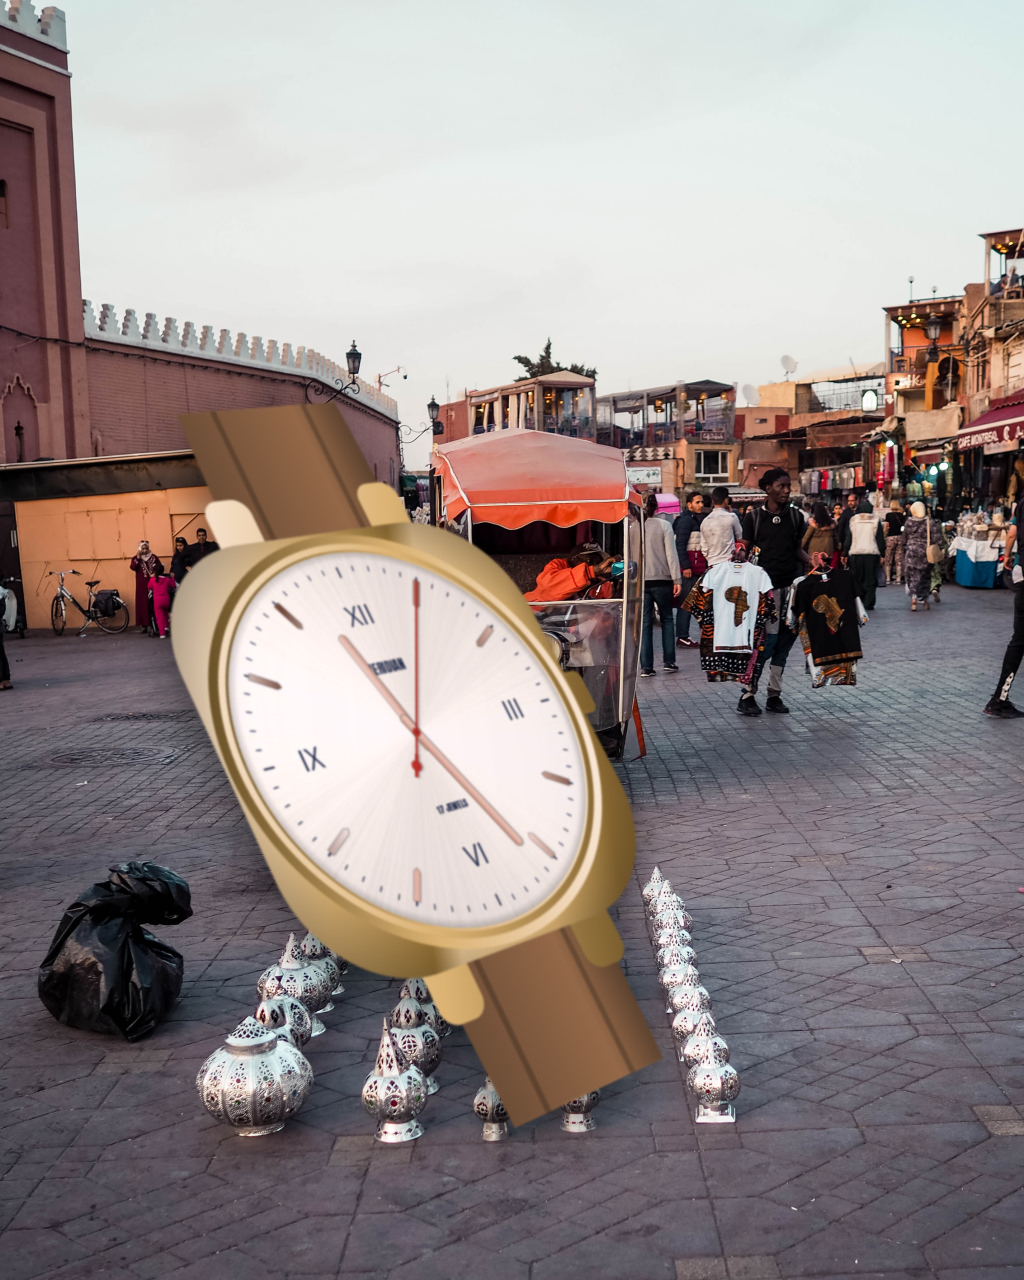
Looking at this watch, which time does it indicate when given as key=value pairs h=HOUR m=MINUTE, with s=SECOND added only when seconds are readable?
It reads h=11 m=26 s=5
